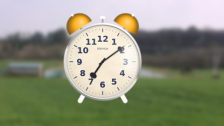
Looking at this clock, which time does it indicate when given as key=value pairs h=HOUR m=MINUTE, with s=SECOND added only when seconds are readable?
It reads h=7 m=9
